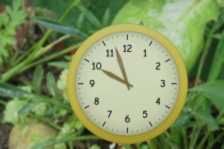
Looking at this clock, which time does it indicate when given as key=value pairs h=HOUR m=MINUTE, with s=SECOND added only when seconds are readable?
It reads h=9 m=57
